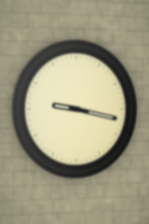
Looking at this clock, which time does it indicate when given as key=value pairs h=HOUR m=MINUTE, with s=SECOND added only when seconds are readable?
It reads h=9 m=17
